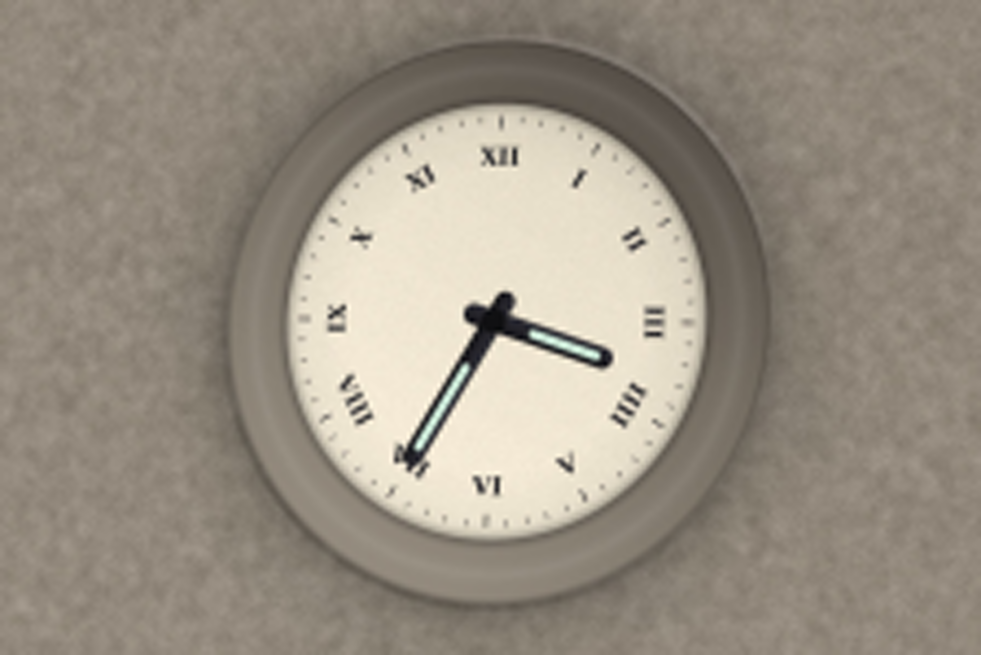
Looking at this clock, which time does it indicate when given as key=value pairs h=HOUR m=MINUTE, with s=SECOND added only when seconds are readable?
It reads h=3 m=35
